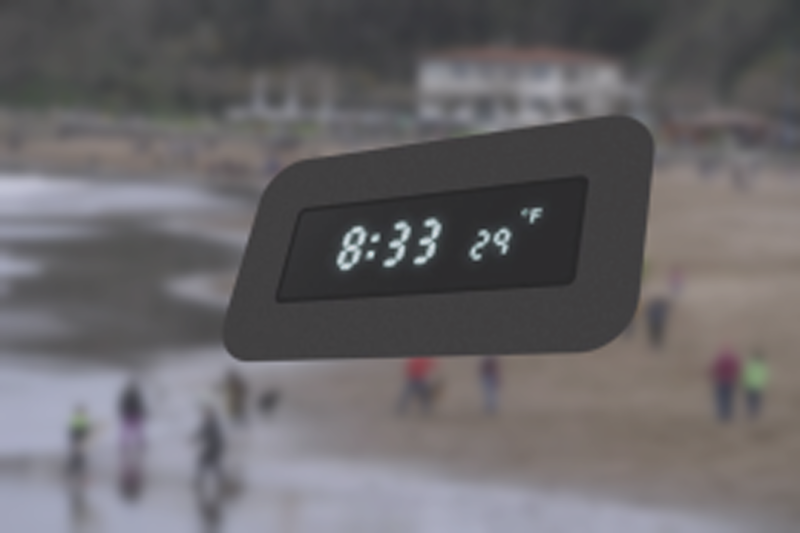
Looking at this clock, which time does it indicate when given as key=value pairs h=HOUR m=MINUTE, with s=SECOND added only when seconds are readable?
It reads h=8 m=33
